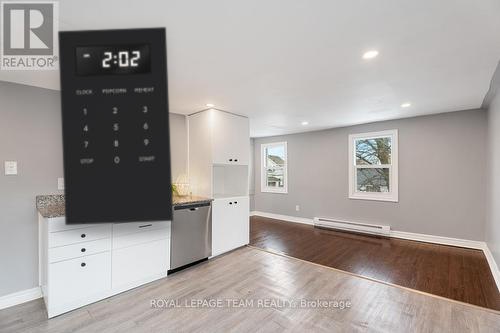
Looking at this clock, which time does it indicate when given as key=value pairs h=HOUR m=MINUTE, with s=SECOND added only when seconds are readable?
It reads h=2 m=2
